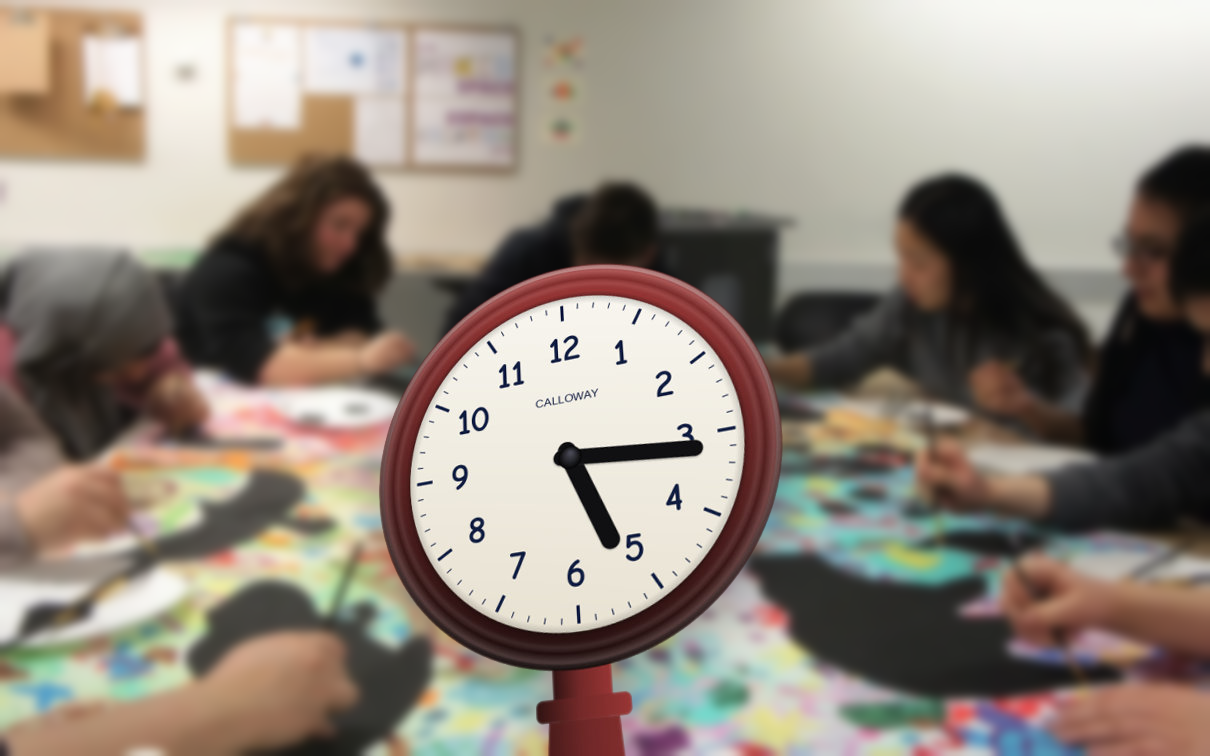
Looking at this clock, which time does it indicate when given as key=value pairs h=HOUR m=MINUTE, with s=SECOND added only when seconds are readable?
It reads h=5 m=16
